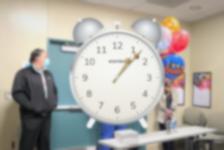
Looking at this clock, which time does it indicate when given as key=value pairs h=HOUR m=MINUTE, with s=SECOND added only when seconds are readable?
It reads h=1 m=7
